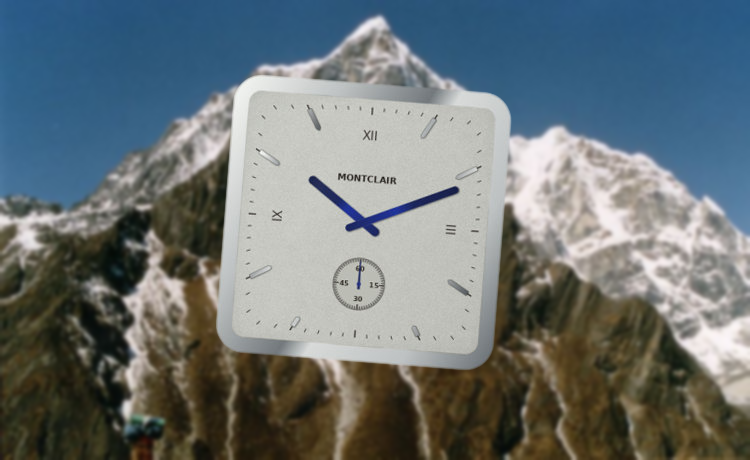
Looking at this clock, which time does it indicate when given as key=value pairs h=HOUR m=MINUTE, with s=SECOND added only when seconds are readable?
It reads h=10 m=11
